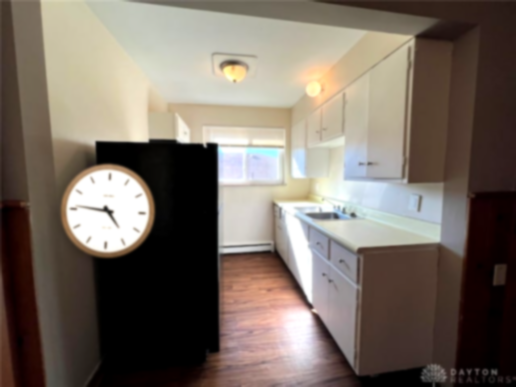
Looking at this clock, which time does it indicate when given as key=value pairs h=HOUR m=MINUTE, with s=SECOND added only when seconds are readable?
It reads h=4 m=46
